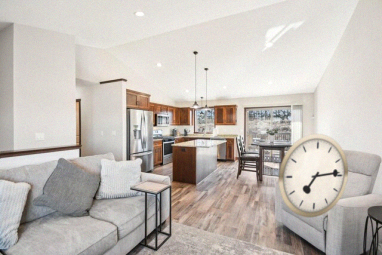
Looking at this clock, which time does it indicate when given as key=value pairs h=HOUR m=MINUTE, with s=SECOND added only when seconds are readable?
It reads h=7 m=14
